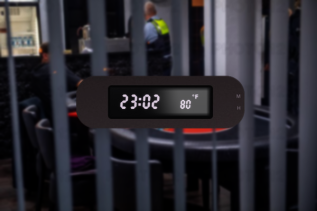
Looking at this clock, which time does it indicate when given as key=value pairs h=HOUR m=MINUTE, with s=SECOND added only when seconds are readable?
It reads h=23 m=2
